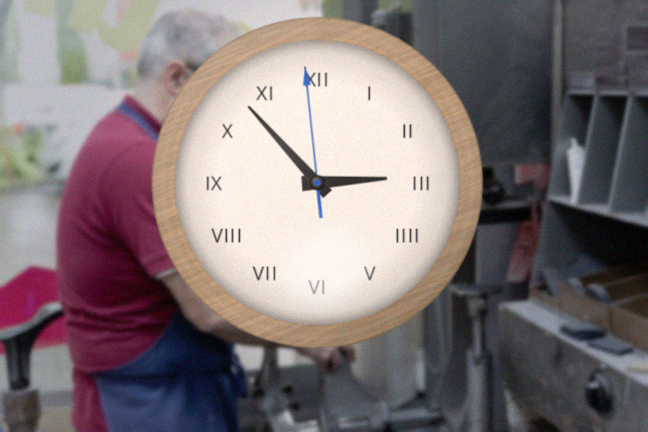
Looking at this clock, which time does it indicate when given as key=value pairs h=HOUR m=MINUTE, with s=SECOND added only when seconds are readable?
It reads h=2 m=52 s=59
